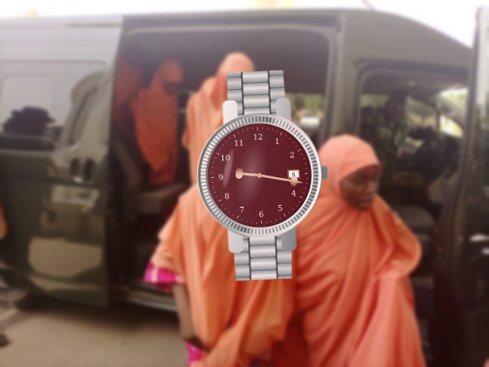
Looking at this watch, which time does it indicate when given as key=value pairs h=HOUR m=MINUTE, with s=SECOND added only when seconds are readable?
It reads h=9 m=17
